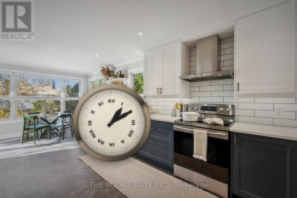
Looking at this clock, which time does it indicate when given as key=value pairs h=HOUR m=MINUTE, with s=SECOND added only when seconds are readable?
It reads h=1 m=10
